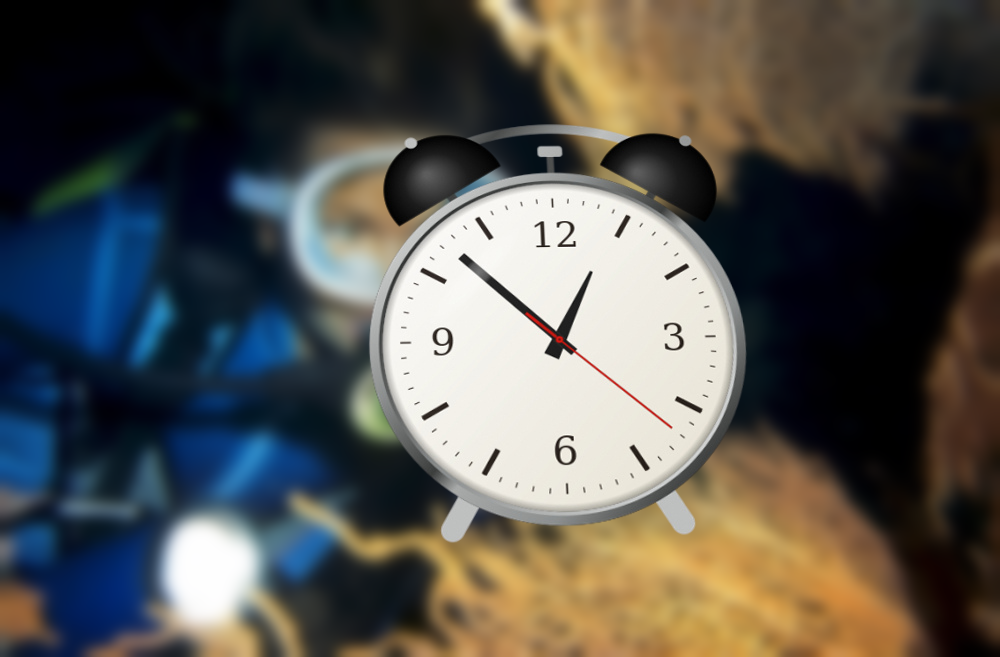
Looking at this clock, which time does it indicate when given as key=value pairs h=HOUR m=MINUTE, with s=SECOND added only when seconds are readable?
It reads h=12 m=52 s=22
